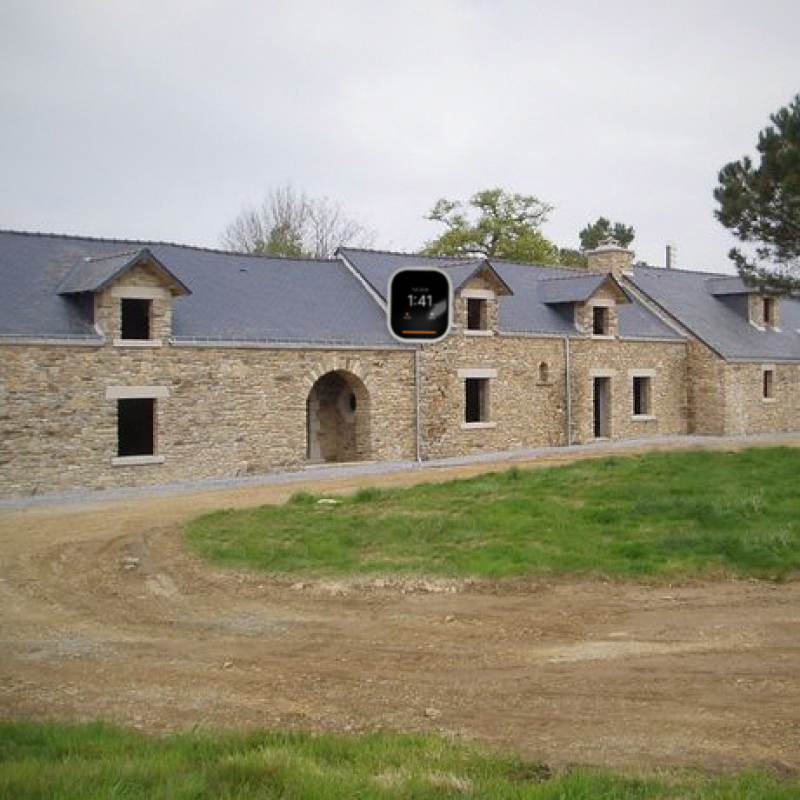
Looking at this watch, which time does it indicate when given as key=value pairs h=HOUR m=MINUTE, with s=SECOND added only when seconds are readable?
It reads h=1 m=41
